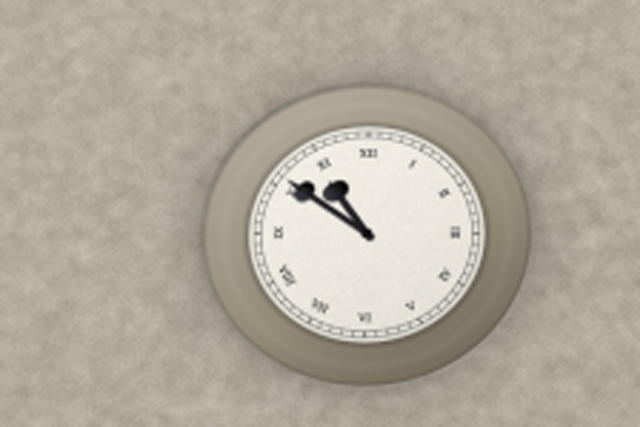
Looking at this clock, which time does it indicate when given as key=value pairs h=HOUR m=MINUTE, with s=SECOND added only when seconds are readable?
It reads h=10 m=51
